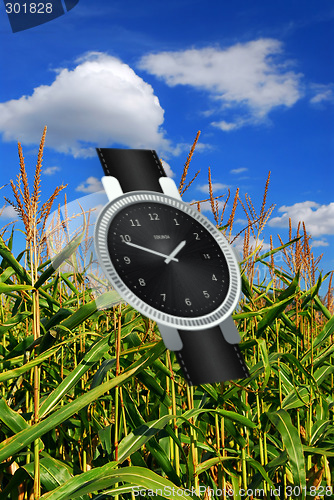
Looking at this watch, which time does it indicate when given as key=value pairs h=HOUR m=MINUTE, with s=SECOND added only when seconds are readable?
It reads h=1 m=49
